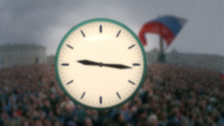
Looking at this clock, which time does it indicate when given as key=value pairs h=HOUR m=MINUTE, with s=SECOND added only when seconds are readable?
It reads h=9 m=16
